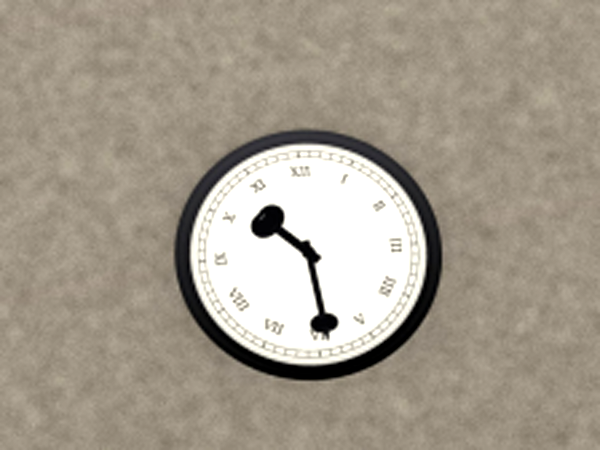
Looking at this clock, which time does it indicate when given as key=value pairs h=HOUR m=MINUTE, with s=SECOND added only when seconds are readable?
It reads h=10 m=29
